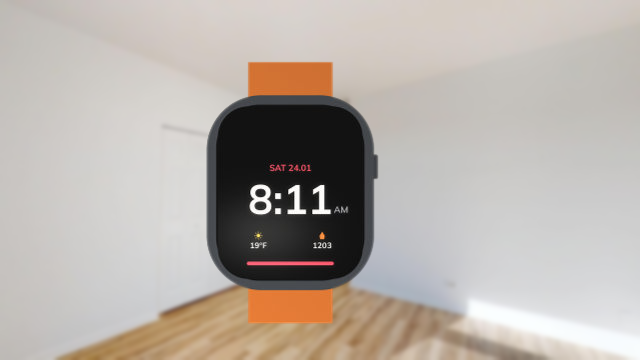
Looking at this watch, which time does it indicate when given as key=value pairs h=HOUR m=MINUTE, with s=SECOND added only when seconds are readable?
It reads h=8 m=11
